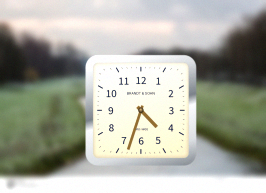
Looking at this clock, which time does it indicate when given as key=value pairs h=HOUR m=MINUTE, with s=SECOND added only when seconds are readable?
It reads h=4 m=33
